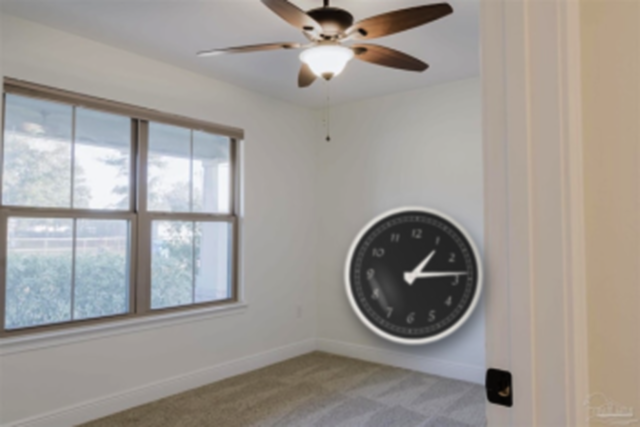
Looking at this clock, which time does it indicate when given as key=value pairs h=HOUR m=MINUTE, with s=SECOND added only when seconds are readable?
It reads h=1 m=14
